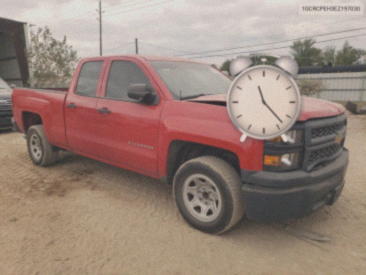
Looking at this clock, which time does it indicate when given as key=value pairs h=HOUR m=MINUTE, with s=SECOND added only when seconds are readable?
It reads h=11 m=23
